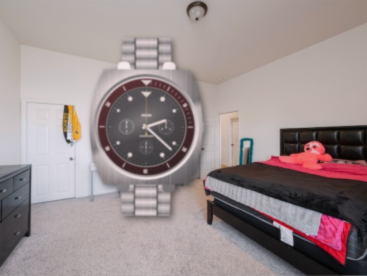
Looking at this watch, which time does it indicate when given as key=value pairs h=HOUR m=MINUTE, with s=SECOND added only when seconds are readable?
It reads h=2 m=22
